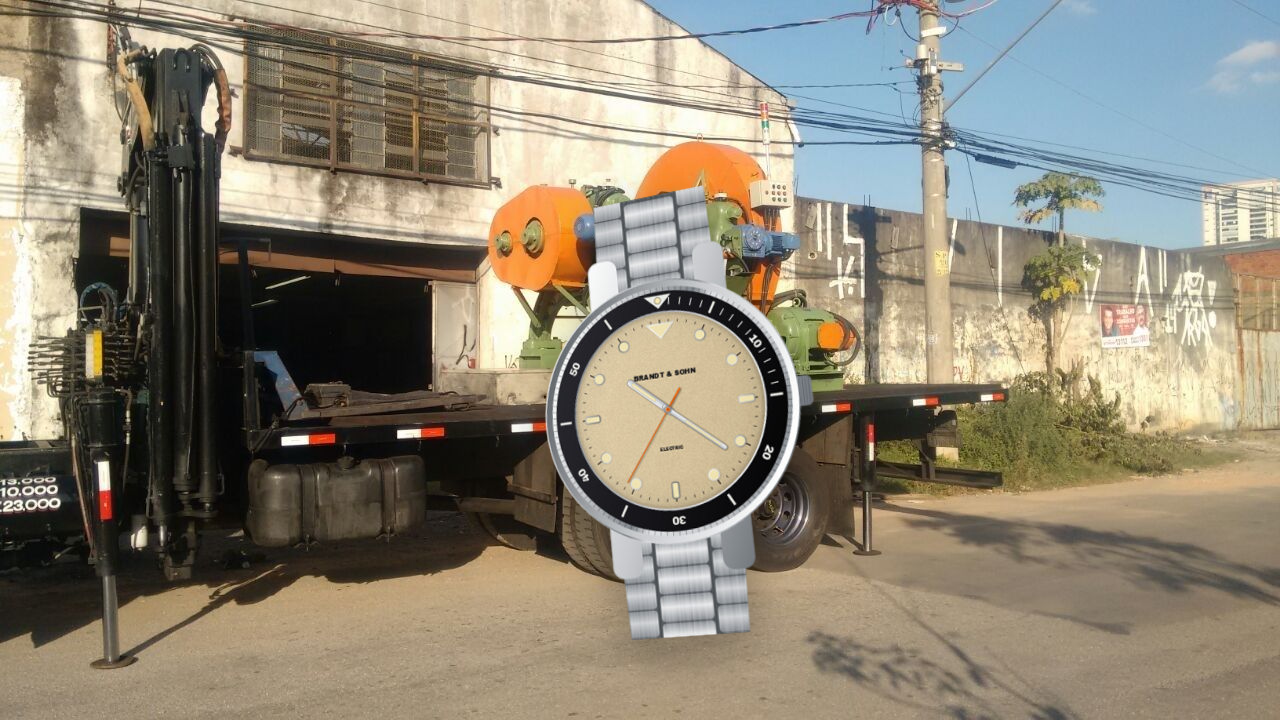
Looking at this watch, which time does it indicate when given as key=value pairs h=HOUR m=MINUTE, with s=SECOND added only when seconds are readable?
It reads h=10 m=21 s=36
